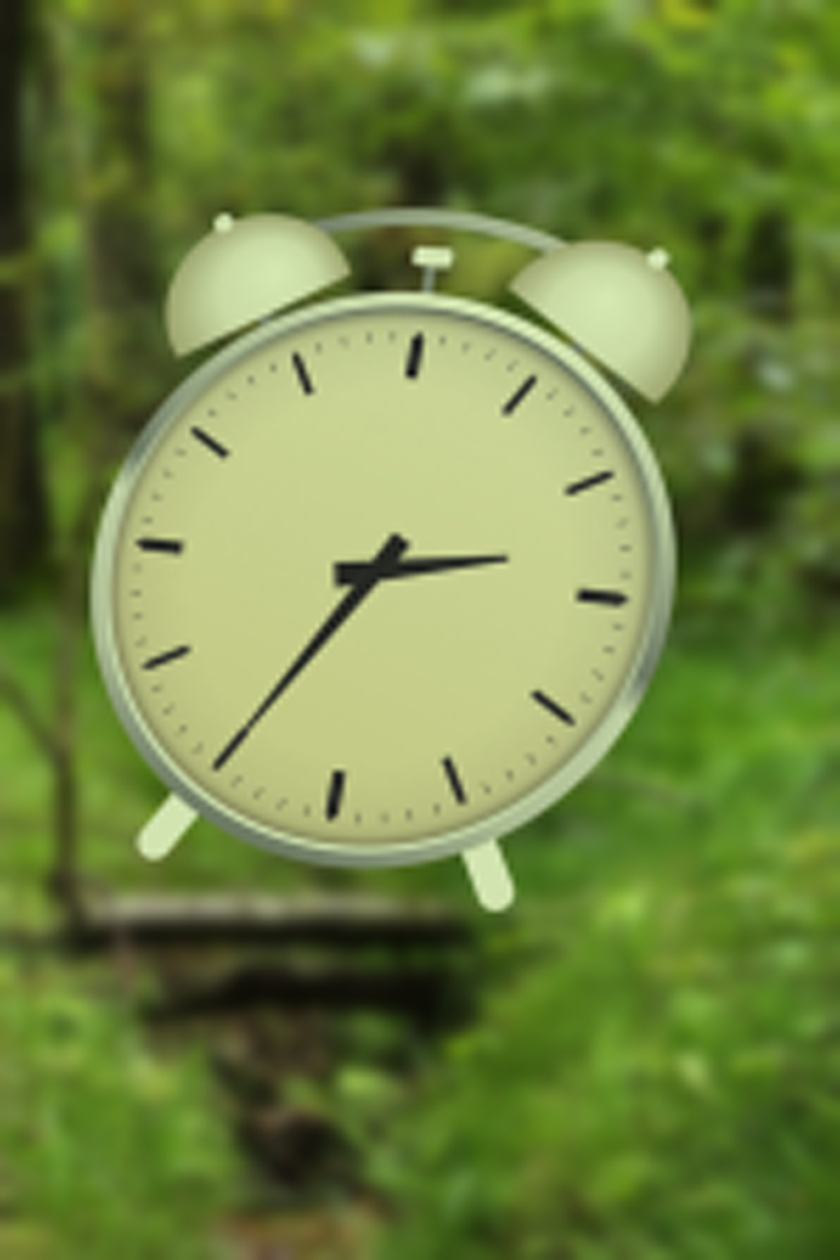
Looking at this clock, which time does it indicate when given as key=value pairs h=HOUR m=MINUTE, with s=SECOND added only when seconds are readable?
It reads h=2 m=35
